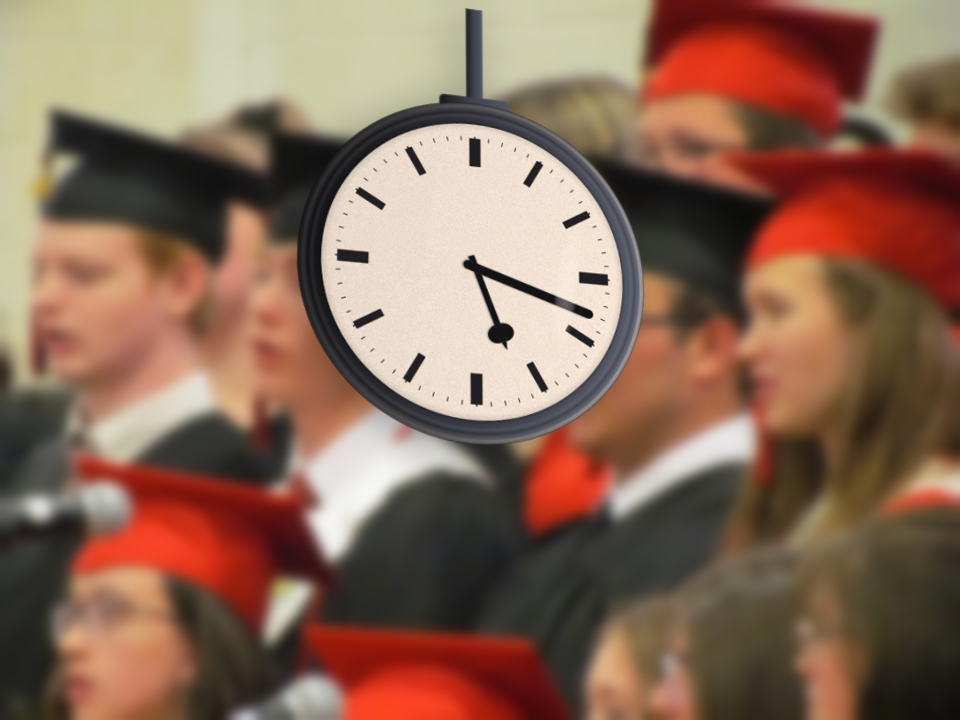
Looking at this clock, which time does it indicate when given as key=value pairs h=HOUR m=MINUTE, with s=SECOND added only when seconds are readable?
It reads h=5 m=18
